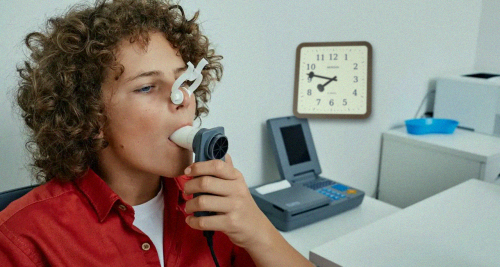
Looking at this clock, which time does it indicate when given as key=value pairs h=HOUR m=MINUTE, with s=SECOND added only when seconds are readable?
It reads h=7 m=47
